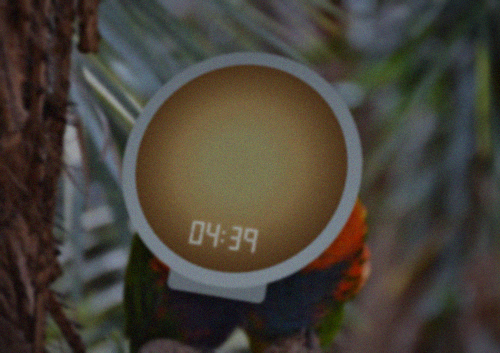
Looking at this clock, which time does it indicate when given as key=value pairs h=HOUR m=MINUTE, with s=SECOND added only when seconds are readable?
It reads h=4 m=39
